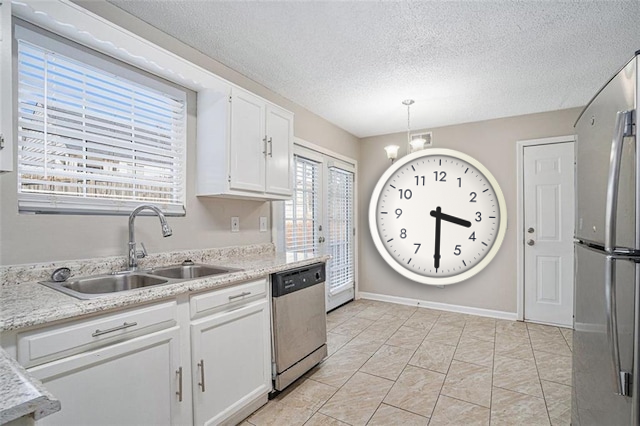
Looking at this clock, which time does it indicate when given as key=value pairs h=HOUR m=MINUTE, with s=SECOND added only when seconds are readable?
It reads h=3 m=30
